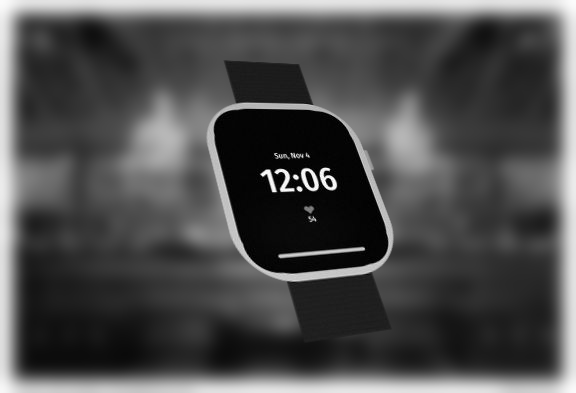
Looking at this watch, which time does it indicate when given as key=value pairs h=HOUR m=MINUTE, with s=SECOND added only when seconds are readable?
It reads h=12 m=6
